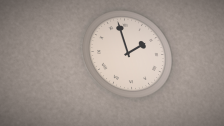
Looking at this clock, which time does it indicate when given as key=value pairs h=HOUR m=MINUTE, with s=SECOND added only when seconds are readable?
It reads h=1 m=58
